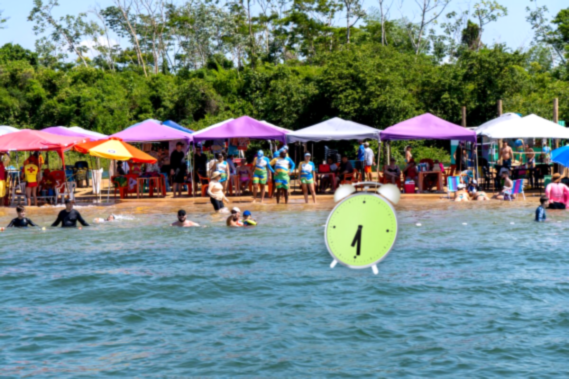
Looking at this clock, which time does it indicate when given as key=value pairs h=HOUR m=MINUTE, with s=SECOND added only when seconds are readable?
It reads h=6 m=29
